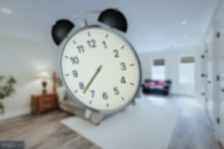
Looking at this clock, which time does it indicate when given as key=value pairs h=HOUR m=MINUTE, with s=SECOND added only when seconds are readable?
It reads h=7 m=38
